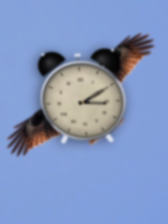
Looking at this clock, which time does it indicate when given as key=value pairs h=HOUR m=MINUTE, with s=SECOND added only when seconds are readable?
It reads h=3 m=10
